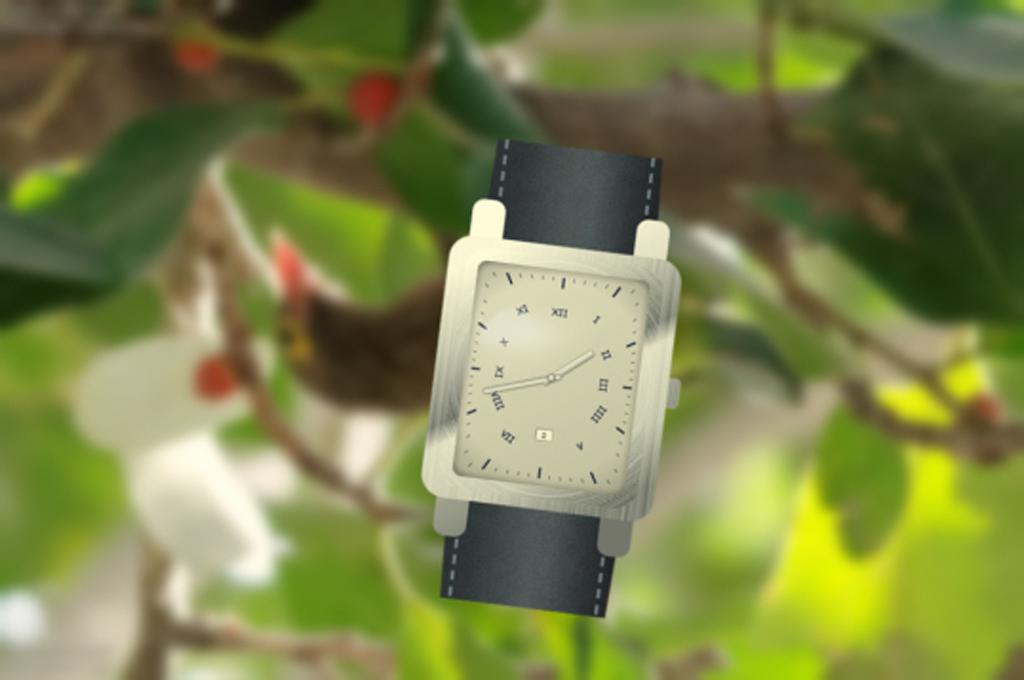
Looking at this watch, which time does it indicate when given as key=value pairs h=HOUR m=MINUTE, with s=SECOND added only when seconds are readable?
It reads h=1 m=42
